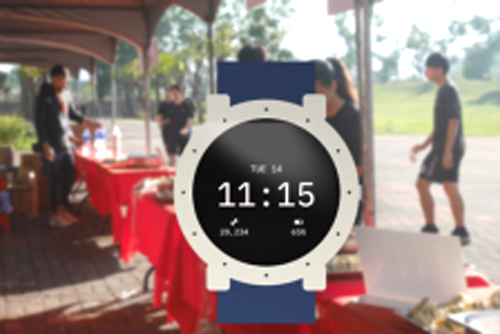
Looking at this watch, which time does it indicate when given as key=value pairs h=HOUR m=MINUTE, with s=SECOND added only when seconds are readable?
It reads h=11 m=15
